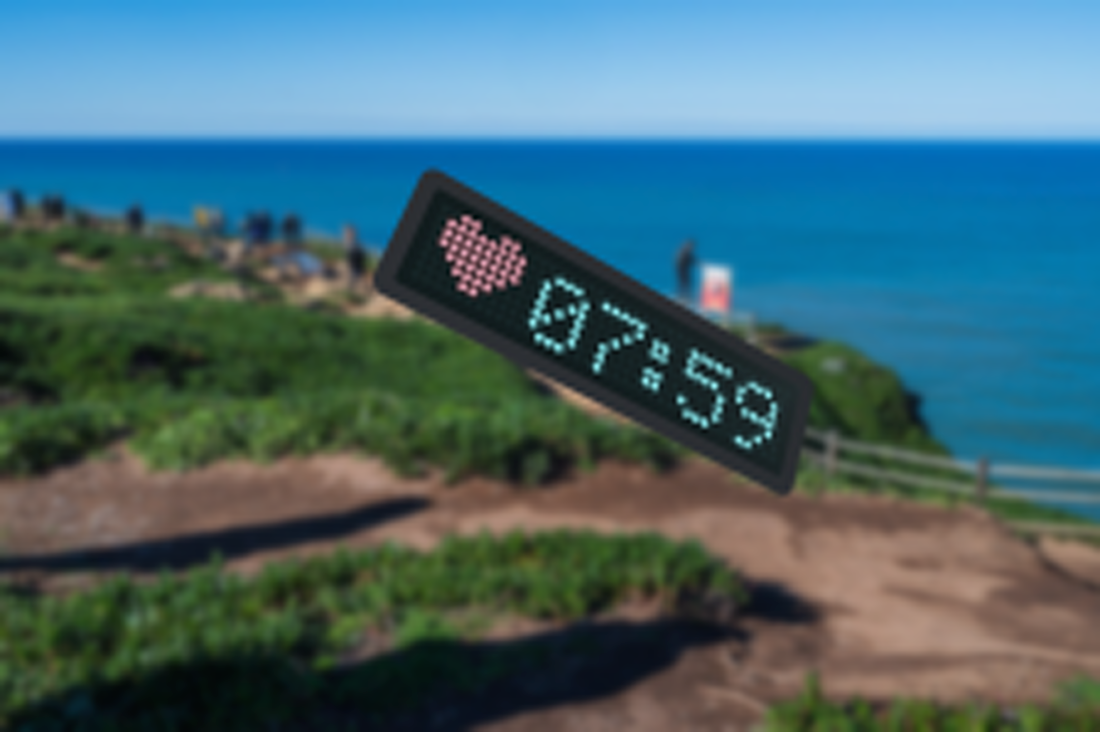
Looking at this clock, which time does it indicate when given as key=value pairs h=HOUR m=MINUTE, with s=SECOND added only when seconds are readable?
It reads h=7 m=59
